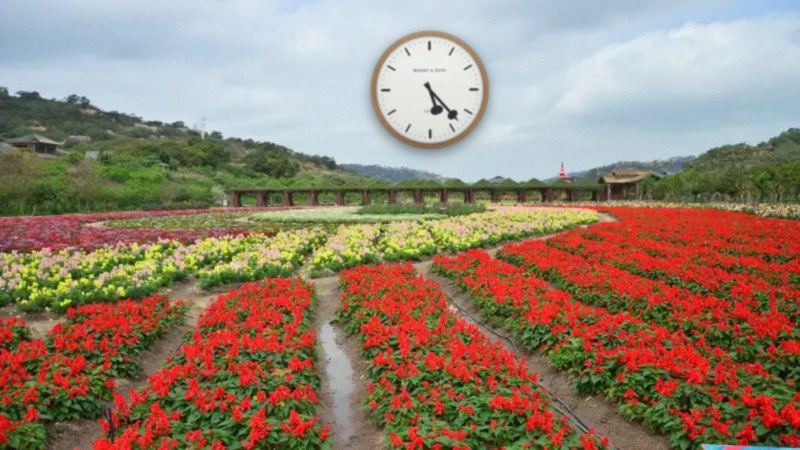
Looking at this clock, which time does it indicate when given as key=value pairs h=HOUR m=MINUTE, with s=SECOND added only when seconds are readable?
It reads h=5 m=23
